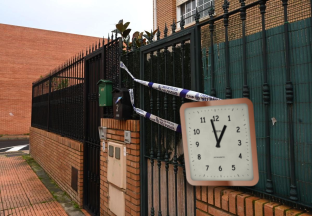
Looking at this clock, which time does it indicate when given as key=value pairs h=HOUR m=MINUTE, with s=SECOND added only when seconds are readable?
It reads h=12 m=58
